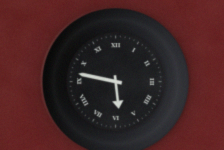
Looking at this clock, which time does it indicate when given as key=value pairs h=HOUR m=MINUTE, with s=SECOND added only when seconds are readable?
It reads h=5 m=47
